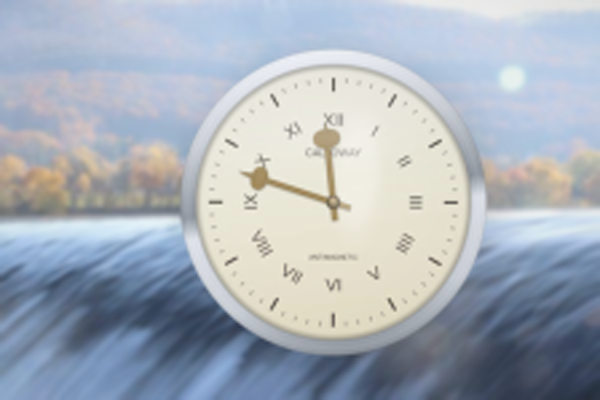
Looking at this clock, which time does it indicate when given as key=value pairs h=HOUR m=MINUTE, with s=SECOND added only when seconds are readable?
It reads h=11 m=48
